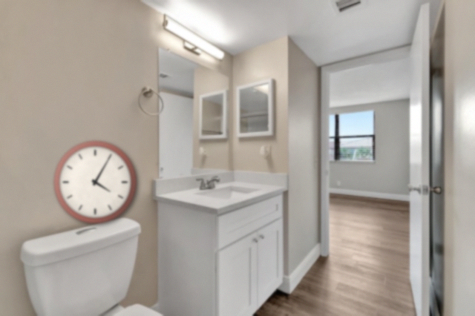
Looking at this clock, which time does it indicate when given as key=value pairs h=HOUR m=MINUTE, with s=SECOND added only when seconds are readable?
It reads h=4 m=5
